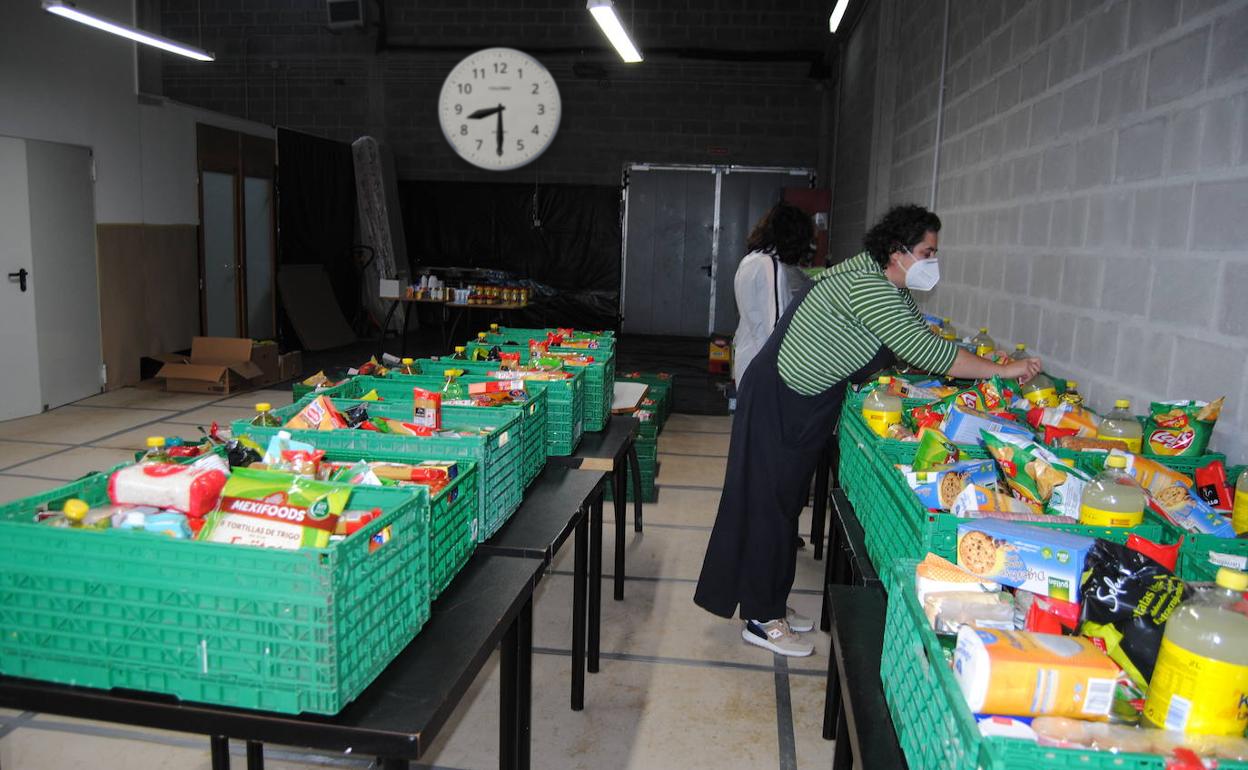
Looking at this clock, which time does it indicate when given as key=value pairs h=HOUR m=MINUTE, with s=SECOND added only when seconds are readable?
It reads h=8 m=30
